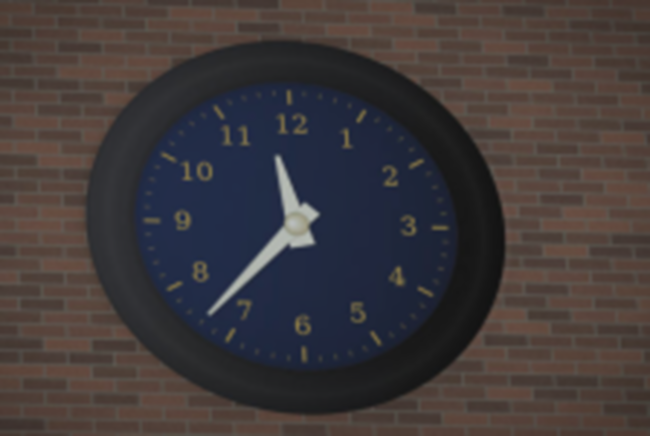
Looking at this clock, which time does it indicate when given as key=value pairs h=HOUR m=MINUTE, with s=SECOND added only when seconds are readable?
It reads h=11 m=37
